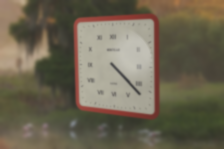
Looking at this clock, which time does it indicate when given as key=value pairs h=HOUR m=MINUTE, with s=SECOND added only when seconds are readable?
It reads h=4 m=22
